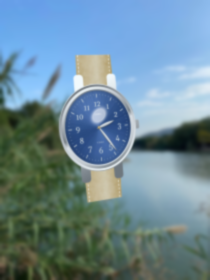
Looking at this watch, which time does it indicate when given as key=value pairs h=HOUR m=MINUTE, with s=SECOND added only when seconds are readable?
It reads h=2 m=24
